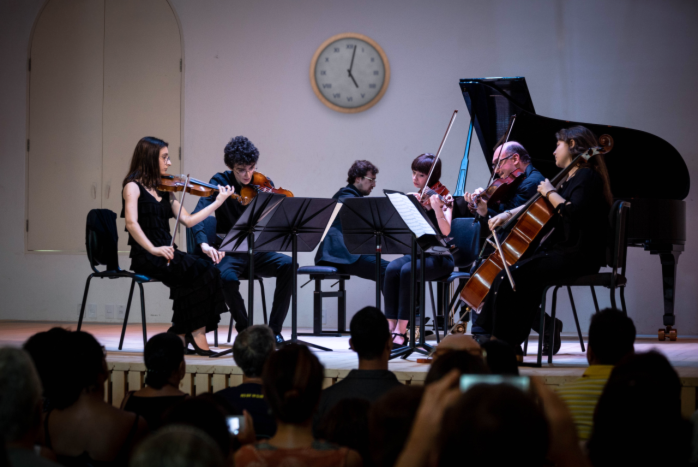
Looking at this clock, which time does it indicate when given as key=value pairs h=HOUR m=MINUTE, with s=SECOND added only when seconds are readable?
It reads h=5 m=2
